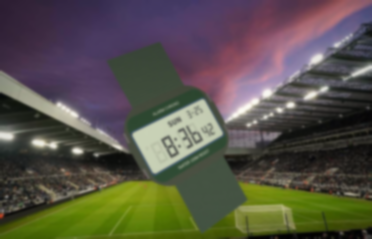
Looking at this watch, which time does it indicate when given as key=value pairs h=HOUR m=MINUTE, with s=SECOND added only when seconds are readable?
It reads h=8 m=36
